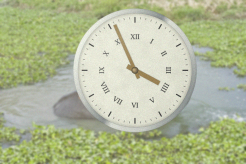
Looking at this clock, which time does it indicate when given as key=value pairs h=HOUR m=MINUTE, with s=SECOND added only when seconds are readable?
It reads h=3 m=56
